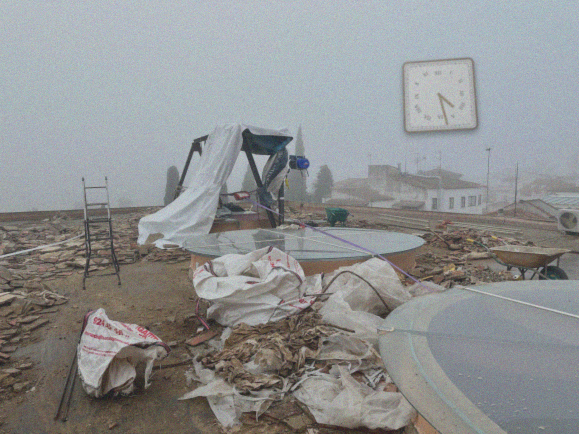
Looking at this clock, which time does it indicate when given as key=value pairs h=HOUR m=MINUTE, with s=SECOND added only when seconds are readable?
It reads h=4 m=28
